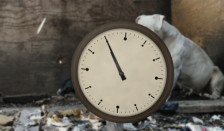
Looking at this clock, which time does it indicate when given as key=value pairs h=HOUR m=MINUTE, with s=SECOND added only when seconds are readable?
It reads h=10 m=55
